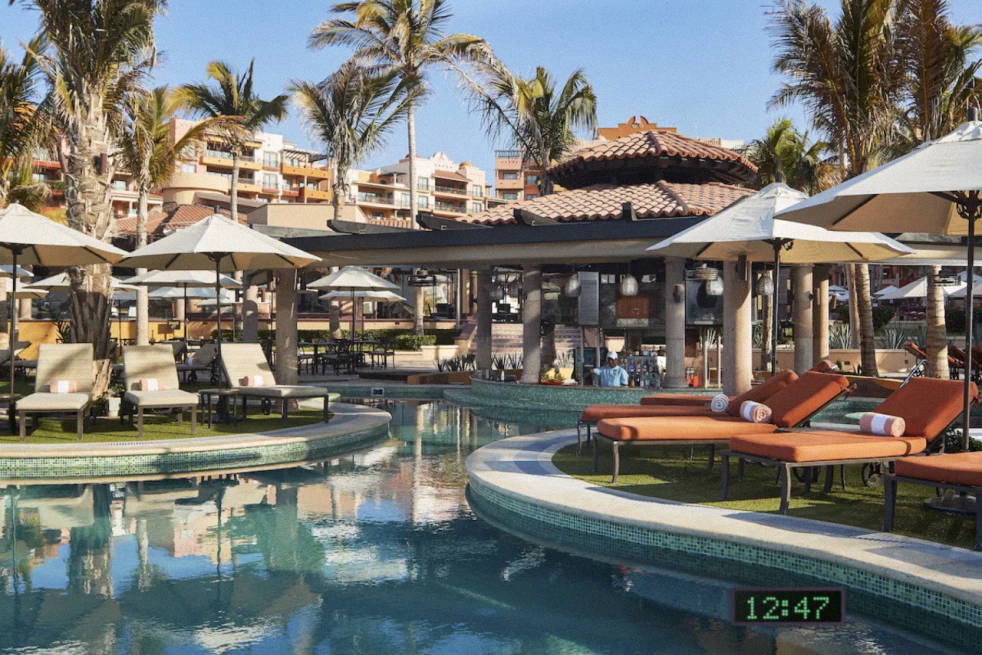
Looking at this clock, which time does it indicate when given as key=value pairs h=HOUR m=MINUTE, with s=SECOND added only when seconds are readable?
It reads h=12 m=47
